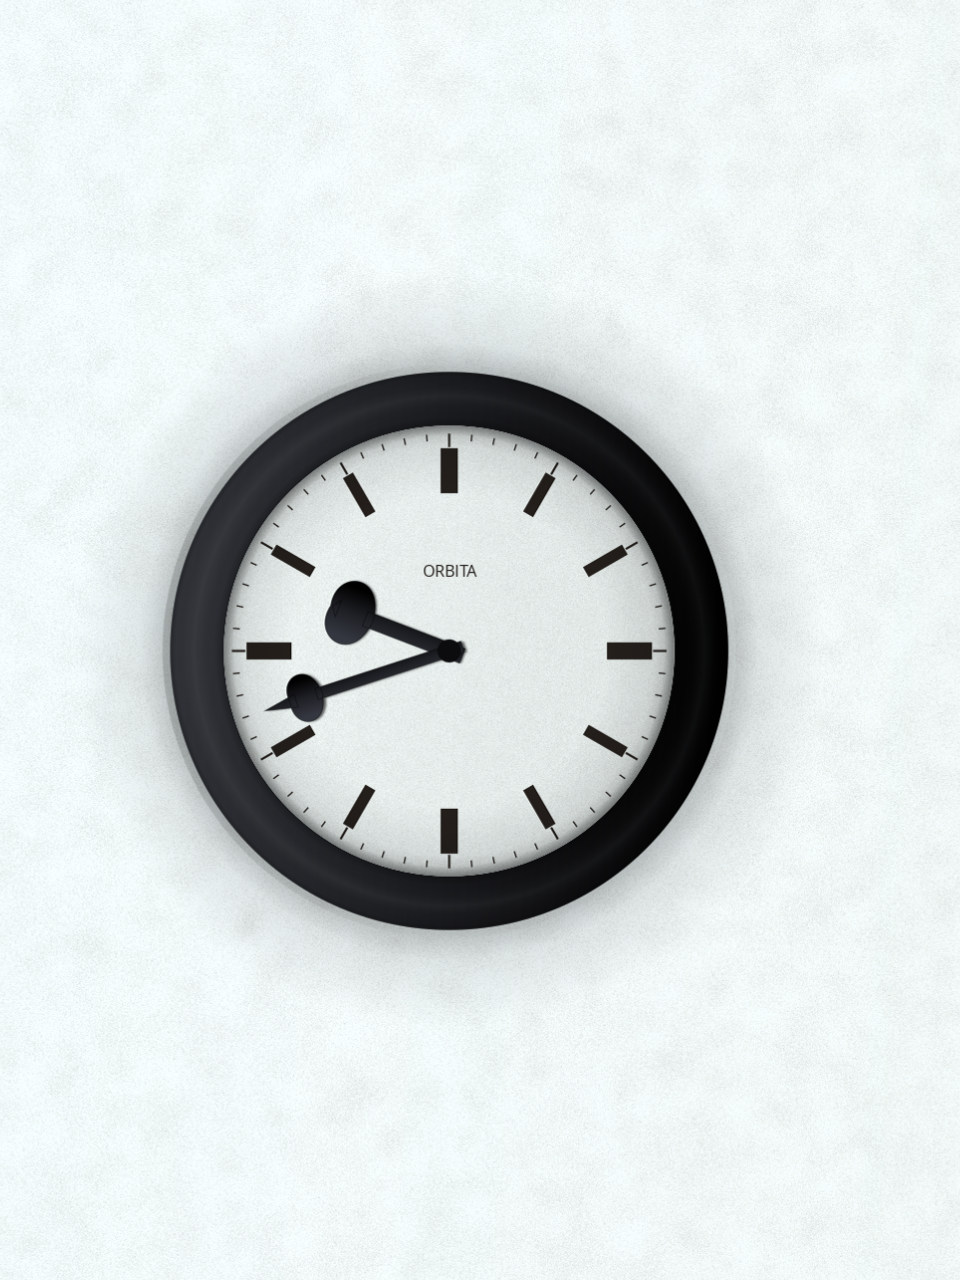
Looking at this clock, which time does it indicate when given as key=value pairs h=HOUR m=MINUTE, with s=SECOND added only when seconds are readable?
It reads h=9 m=42
